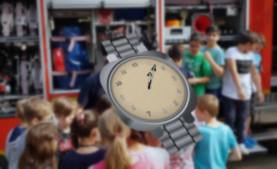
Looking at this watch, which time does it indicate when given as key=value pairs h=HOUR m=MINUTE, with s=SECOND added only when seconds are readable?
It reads h=1 m=7
